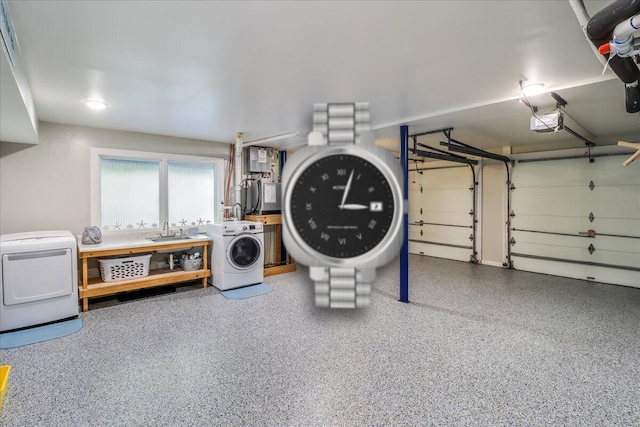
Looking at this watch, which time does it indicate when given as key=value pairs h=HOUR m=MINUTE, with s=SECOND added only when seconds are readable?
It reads h=3 m=3
